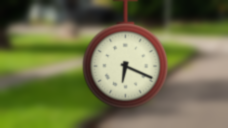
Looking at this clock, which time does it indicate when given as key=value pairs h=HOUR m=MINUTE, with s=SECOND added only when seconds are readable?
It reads h=6 m=19
